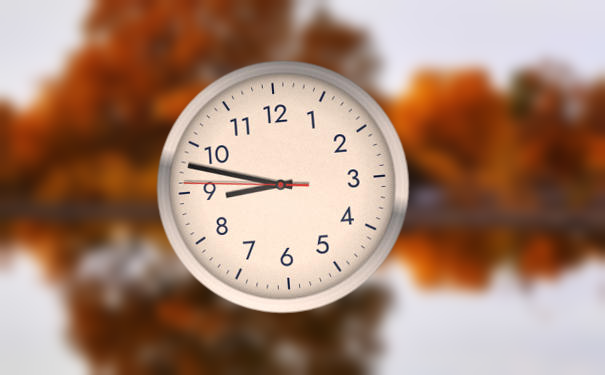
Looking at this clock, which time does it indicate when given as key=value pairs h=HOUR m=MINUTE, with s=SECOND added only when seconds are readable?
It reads h=8 m=47 s=46
